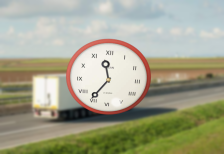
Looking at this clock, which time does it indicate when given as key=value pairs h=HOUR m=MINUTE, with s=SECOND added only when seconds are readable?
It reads h=11 m=36
